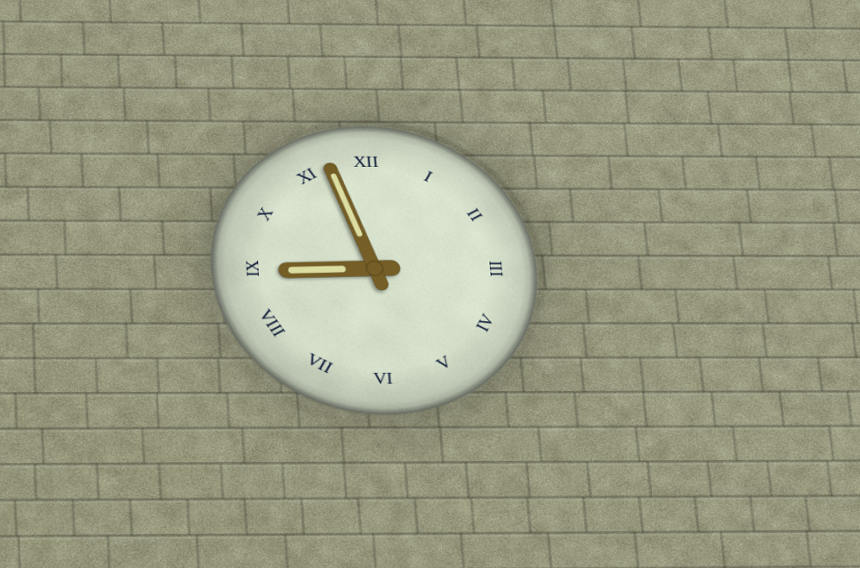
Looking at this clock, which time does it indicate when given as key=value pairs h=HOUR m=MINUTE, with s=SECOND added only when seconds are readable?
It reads h=8 m=57
